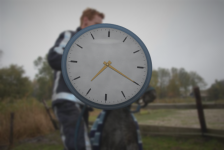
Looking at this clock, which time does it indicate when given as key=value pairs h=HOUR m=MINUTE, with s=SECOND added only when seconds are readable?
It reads h=7 m=20
